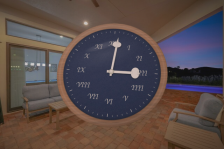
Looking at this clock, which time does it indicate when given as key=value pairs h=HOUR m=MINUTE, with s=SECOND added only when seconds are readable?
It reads h=3 m=1
